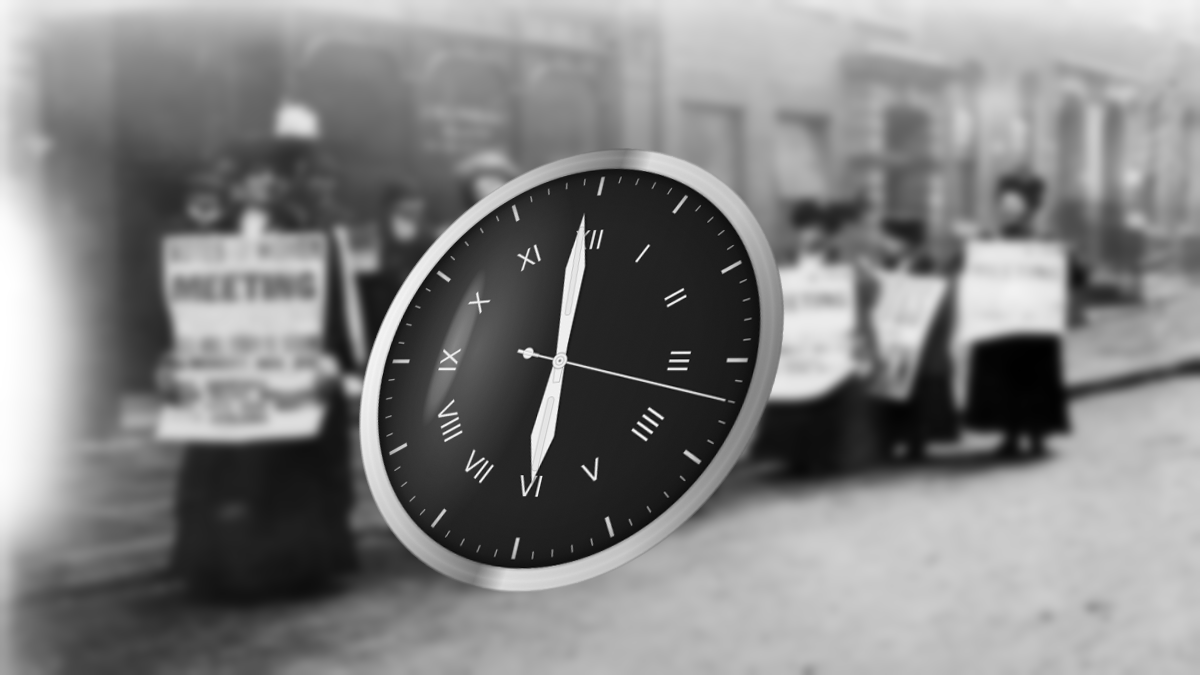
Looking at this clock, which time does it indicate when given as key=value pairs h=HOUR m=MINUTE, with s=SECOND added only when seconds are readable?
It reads h=5 m=59 s=17
